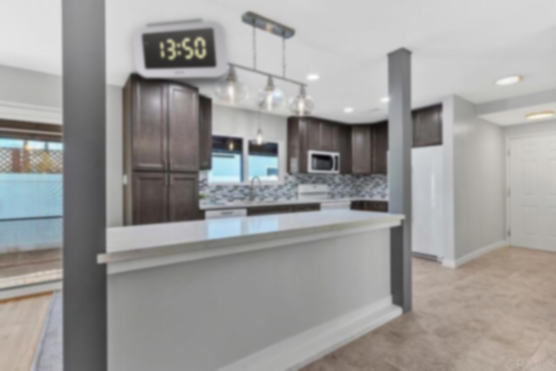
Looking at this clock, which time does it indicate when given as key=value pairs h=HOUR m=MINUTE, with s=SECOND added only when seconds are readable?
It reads h=13 m=50
